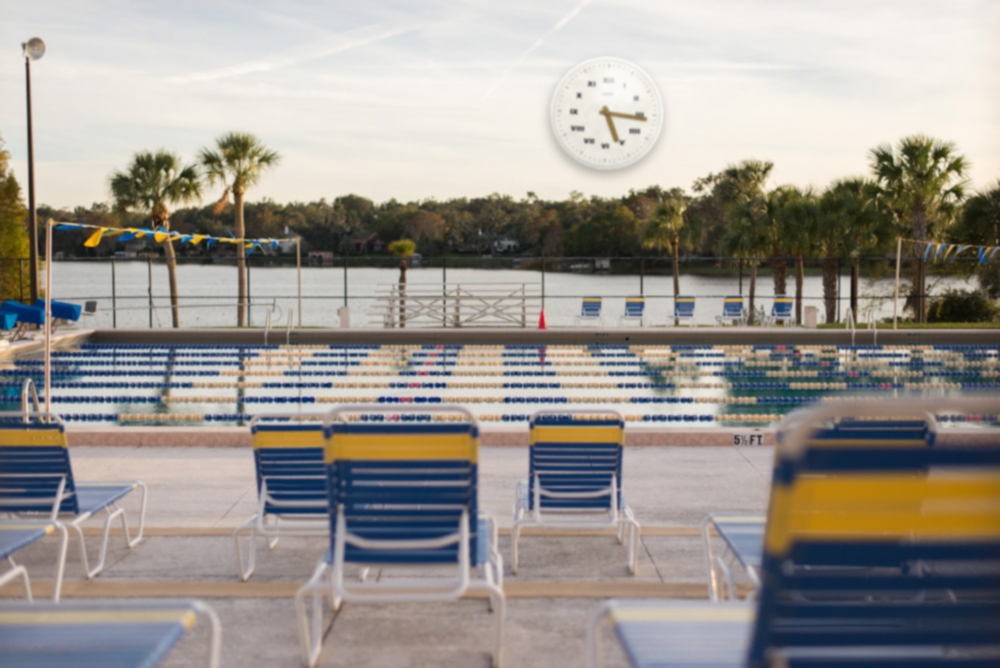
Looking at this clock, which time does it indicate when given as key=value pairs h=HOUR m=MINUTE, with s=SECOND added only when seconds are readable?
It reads h=5 m=16
